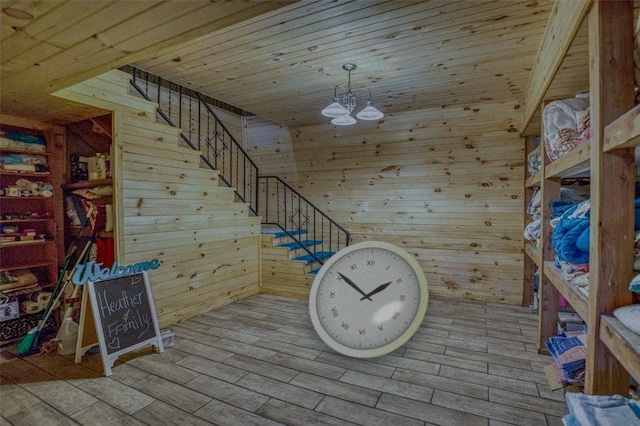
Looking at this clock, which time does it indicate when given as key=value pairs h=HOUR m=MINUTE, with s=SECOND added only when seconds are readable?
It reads h=1 m=51
